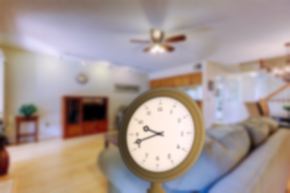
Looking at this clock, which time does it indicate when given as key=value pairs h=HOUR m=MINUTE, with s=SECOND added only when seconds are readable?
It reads h=9 m=42
